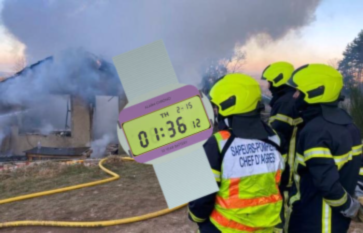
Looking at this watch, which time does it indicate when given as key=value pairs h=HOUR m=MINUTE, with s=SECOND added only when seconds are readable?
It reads h=1 m=36
